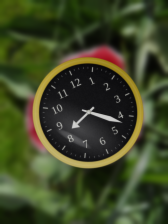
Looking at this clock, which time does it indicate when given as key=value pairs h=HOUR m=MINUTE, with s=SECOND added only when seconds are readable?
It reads h=8 m=22
